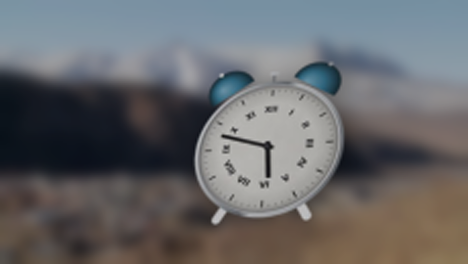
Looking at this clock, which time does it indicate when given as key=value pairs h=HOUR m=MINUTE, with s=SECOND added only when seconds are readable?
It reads h=5 m=48
